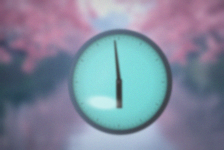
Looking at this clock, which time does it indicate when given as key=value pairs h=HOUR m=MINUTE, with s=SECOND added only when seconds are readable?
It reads h=5 m=59
